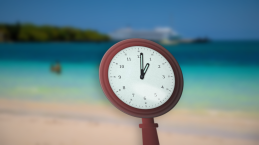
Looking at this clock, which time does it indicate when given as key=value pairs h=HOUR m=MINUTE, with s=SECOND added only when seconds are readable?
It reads h=1 m=1
